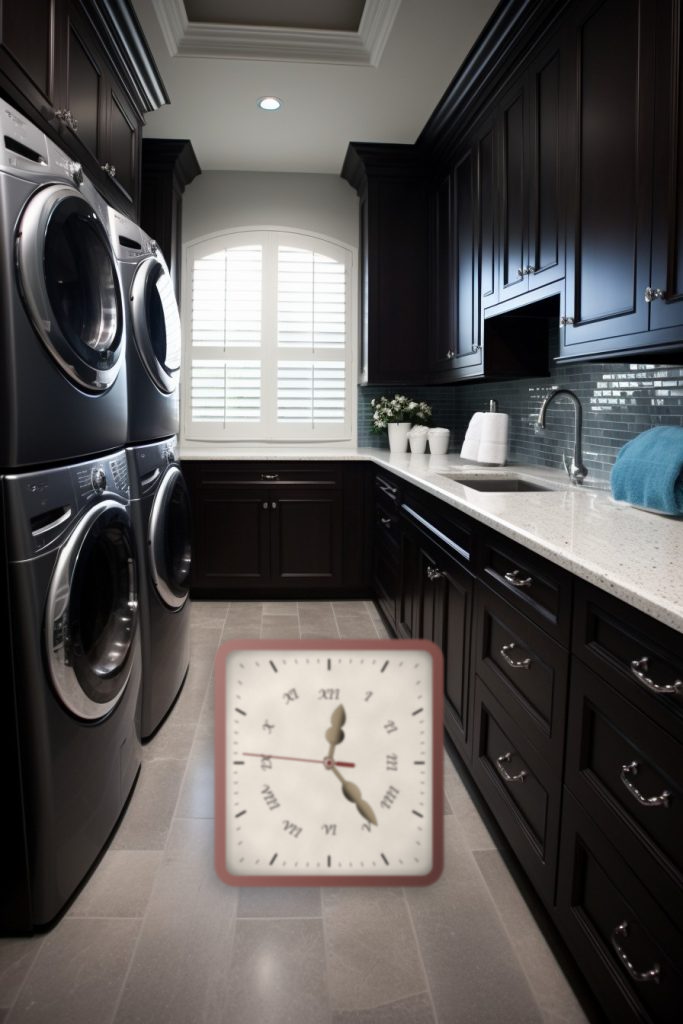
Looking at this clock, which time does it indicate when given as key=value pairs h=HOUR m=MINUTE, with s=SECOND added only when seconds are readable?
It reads h=12 m=23 s=46
